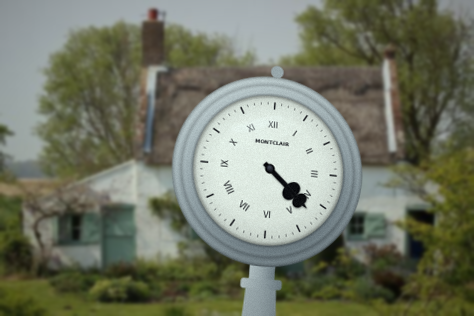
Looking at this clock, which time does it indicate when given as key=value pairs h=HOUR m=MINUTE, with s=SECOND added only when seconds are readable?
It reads h=4 m=22
